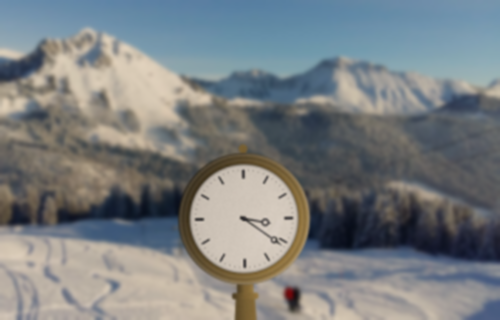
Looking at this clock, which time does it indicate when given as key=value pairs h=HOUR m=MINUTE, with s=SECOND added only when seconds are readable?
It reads h=3 m=21
